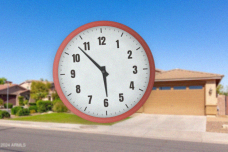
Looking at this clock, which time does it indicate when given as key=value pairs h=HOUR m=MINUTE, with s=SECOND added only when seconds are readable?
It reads h=5 m=53
